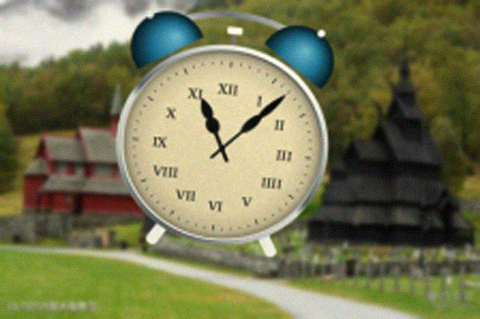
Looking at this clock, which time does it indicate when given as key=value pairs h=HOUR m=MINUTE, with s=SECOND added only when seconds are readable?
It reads h=11 m=7
